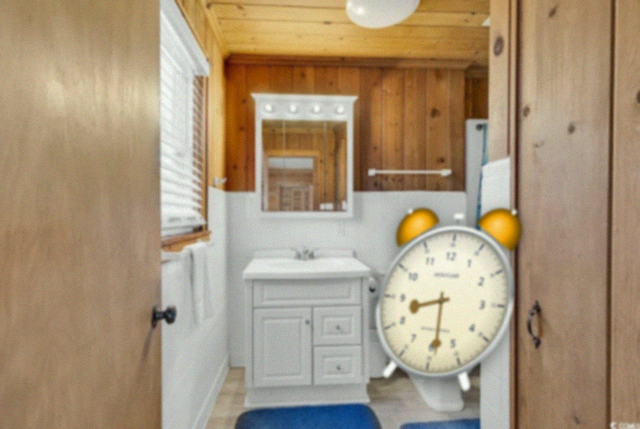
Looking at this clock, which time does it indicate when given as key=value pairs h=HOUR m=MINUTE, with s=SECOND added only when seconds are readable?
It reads h=8 m=29
